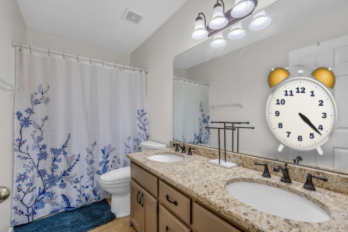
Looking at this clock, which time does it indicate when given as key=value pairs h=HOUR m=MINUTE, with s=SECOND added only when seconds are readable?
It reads h=4 m=22
